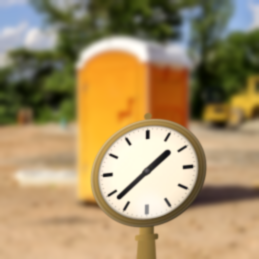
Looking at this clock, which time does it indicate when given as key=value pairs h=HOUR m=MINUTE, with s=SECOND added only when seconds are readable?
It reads h=1 m=38
